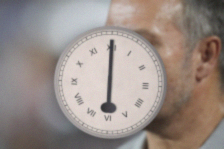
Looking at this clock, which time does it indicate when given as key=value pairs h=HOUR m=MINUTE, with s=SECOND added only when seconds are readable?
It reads h=6 m=0
